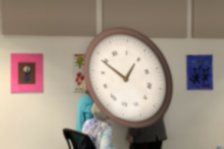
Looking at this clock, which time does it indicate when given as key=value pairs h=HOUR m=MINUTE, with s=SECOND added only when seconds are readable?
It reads h=1 m=54
